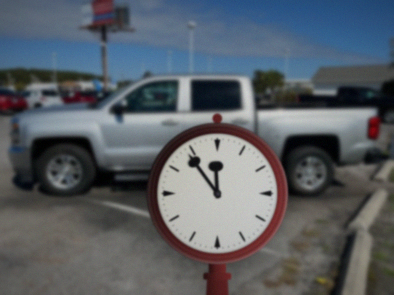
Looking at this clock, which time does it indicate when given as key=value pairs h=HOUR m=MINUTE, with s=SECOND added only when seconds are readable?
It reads h=11 m=54
